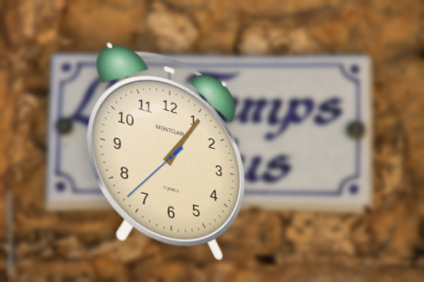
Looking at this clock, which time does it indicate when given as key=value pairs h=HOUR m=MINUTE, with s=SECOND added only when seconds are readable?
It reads h=1 m=5 s=37
